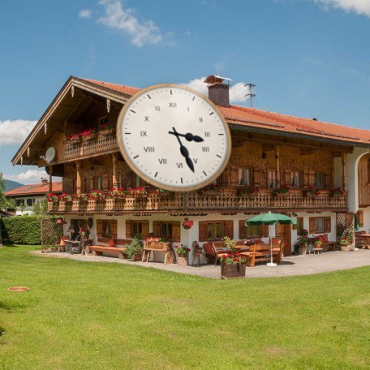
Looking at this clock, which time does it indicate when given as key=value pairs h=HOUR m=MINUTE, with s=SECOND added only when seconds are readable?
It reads h=3 m=27
